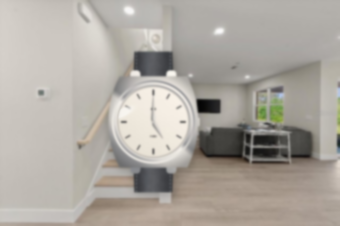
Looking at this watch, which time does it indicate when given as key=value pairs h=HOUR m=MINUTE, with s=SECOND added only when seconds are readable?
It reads h=5 m=0
